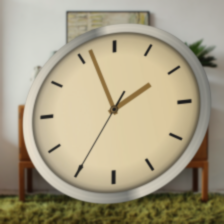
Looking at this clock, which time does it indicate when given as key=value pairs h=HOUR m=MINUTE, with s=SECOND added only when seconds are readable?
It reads h=1 m=56 s=35
